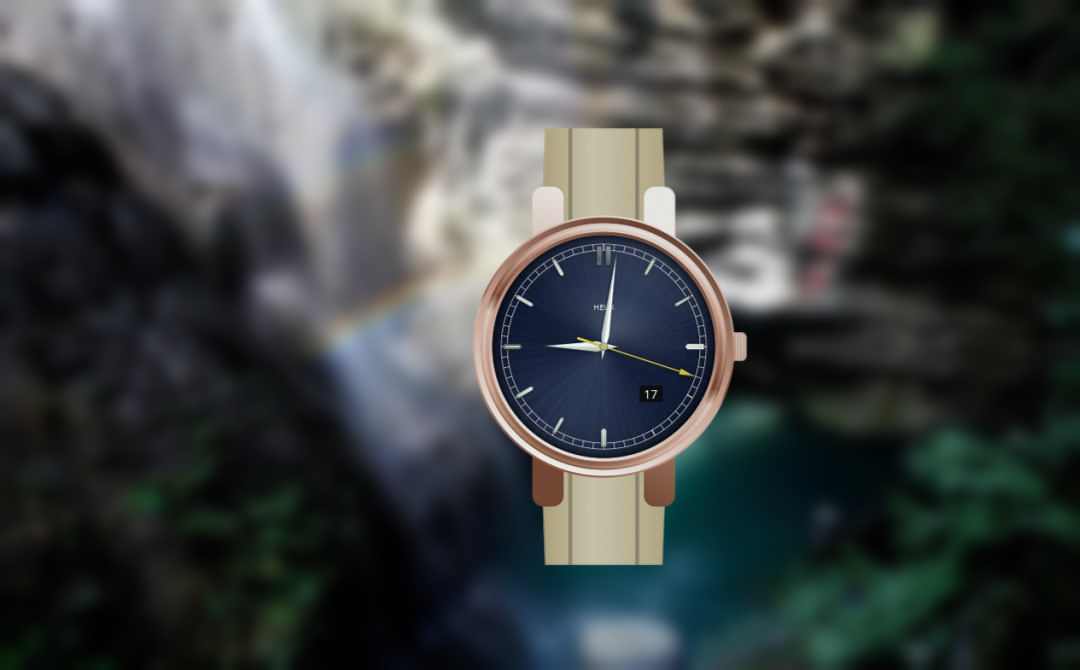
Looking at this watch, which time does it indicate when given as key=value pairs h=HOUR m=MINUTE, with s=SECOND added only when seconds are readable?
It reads h=9 m=1 s=18
